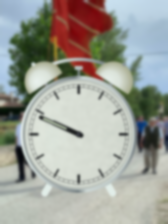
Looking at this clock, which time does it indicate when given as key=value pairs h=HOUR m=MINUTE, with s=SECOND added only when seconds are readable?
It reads h=9 m=49
